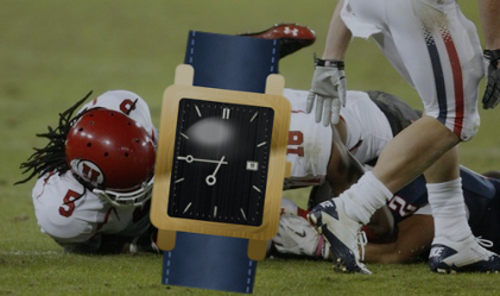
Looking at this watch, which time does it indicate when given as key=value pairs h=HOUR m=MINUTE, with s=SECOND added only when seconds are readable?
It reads h=6 m=45
